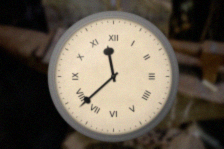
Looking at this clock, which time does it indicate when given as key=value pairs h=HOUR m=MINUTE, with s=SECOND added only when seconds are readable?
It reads h=11 m=38
